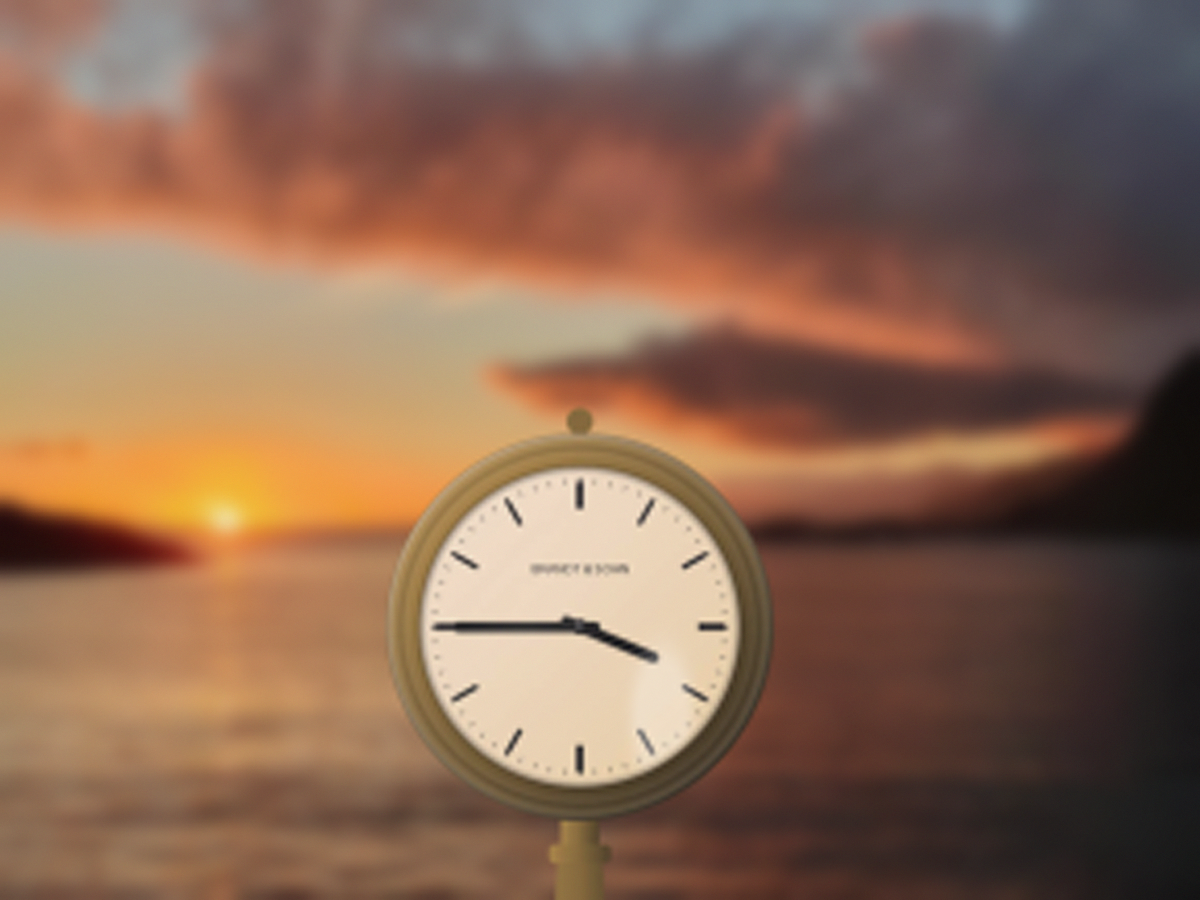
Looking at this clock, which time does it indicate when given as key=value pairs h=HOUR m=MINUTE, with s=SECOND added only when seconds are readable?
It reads h=3 m=45
